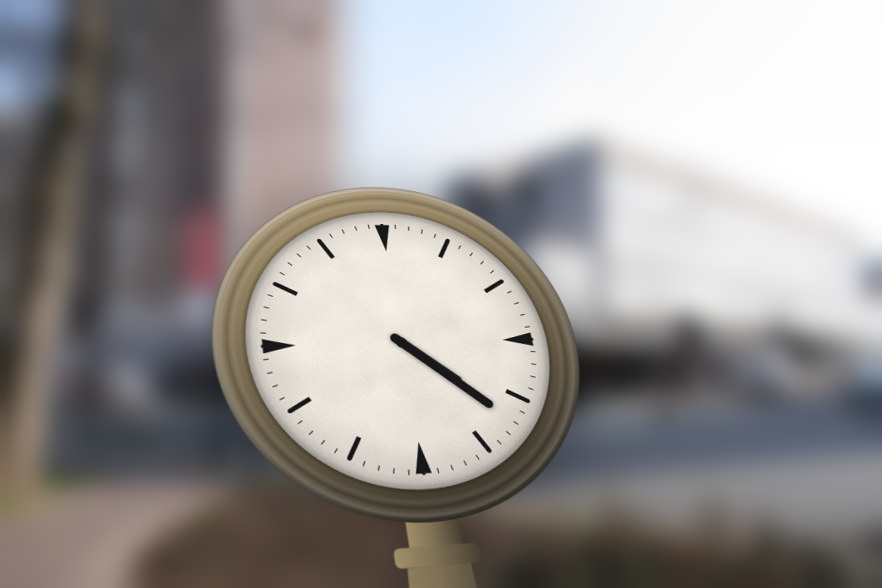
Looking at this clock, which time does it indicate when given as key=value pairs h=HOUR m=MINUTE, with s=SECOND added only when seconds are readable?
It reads h=4 m=22
